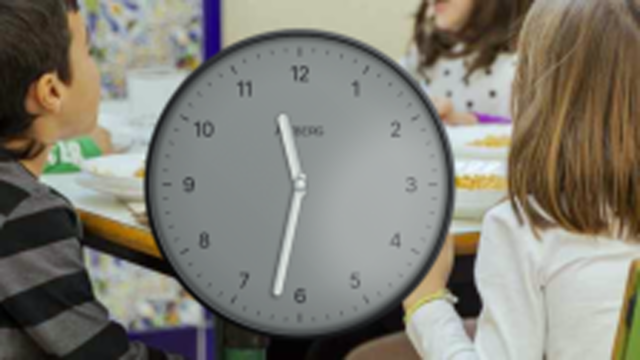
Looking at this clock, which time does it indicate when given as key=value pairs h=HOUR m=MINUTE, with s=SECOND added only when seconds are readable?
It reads h=11 m=32
